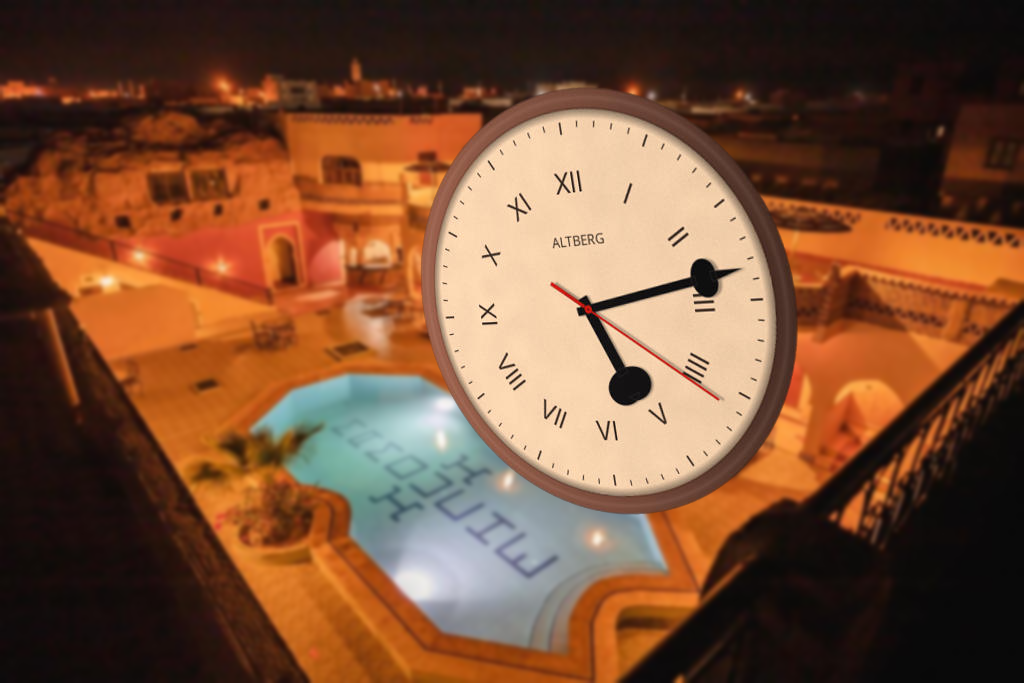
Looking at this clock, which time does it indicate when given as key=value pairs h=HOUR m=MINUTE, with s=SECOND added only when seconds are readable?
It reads h=5 m=13 s=21
